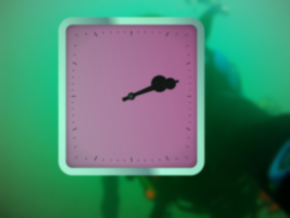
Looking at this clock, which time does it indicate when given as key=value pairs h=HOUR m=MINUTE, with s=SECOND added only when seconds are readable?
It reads h=2 m=12
